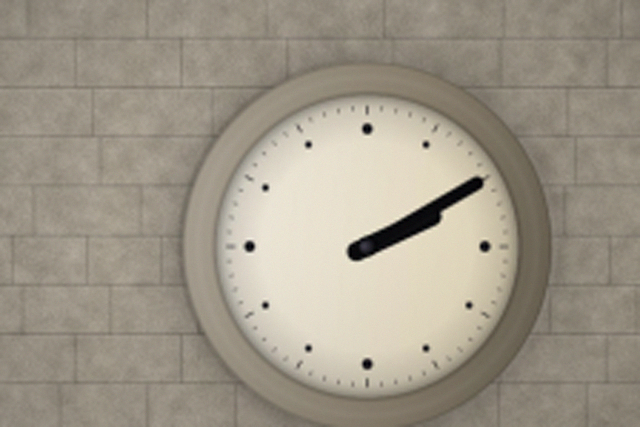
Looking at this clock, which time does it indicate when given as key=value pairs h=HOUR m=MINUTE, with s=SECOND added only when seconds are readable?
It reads h=2 m=10
